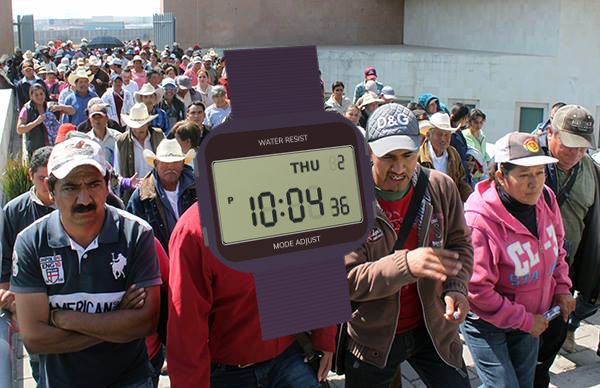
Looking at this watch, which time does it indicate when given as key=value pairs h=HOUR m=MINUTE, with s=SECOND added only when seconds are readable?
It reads h=10 m=4 s=36
